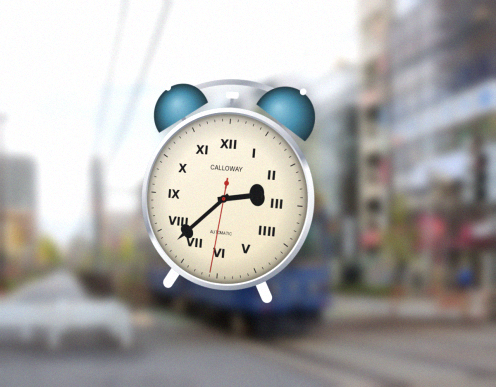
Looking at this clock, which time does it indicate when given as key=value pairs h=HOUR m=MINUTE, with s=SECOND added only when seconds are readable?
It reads h=2 m=37 s=31
